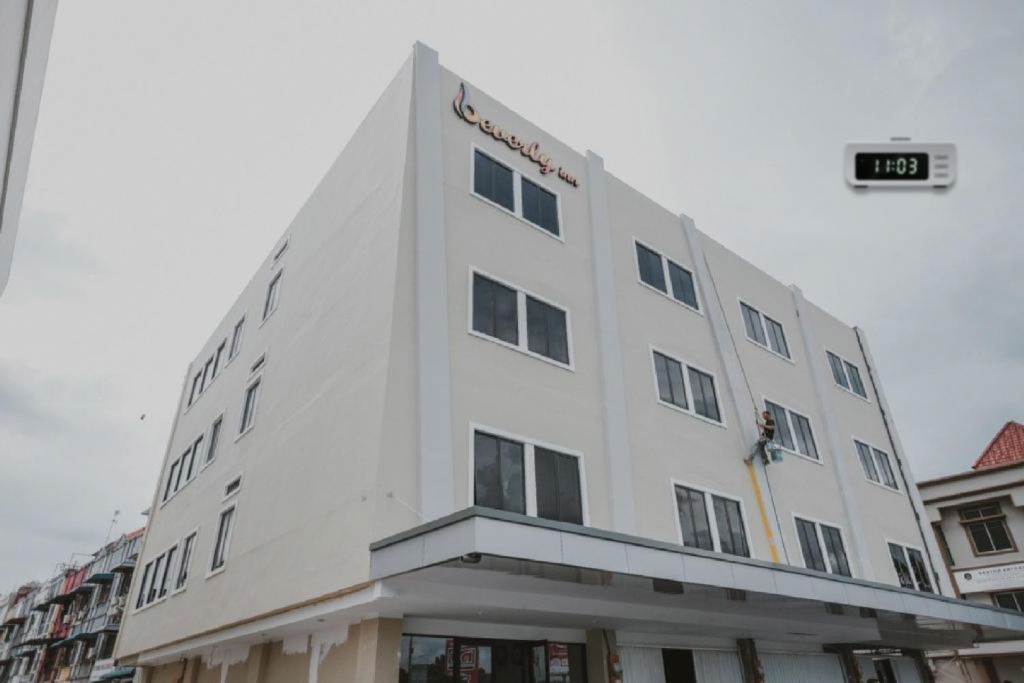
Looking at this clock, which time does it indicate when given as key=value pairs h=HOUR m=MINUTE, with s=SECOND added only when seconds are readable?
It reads h=11 m=3
